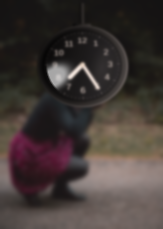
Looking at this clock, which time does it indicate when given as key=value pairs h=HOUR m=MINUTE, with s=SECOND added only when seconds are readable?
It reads h=7 m=25
